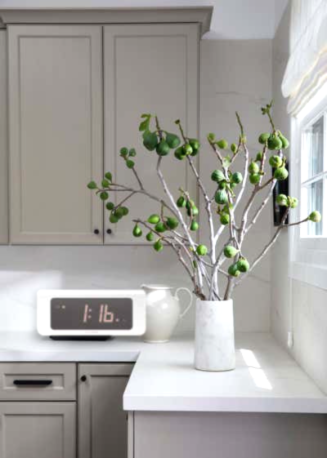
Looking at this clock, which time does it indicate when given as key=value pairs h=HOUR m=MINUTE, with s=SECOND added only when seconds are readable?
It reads h=1 m=16
